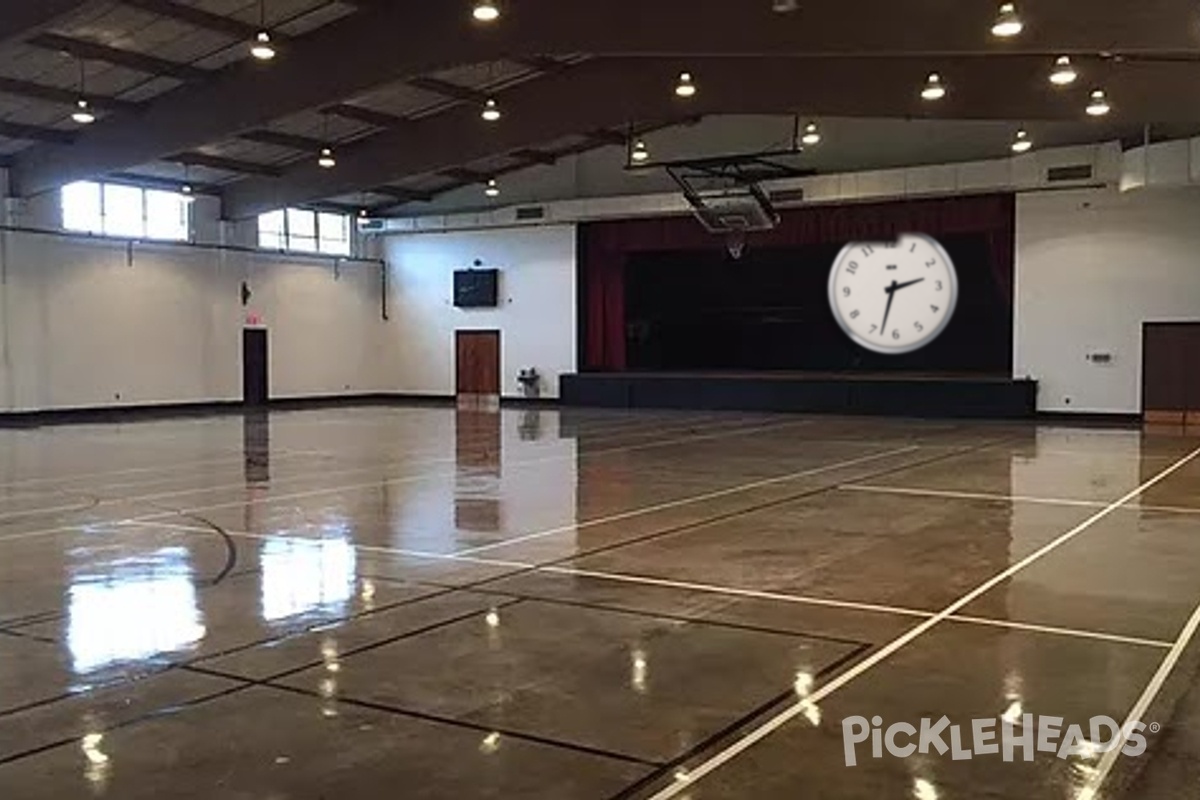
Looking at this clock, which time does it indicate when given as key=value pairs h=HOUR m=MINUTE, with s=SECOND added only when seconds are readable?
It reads h=2 m=33
